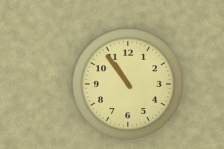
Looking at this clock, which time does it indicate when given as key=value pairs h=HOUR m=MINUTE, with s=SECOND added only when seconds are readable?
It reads h=10 m=54
